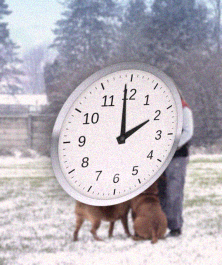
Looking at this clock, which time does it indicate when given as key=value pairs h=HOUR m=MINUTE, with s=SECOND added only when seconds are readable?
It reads h=1 m=59
